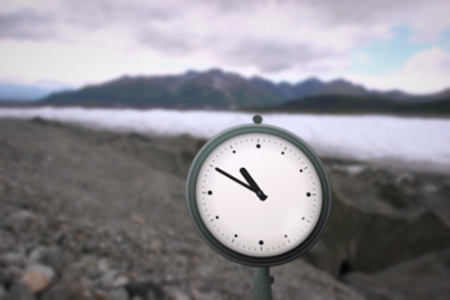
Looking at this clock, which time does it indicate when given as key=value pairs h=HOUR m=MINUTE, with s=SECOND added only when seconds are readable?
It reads h=10 m=50
